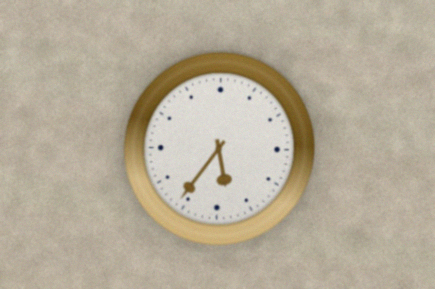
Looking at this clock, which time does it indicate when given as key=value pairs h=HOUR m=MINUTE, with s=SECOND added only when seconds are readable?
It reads h=5 m=36
